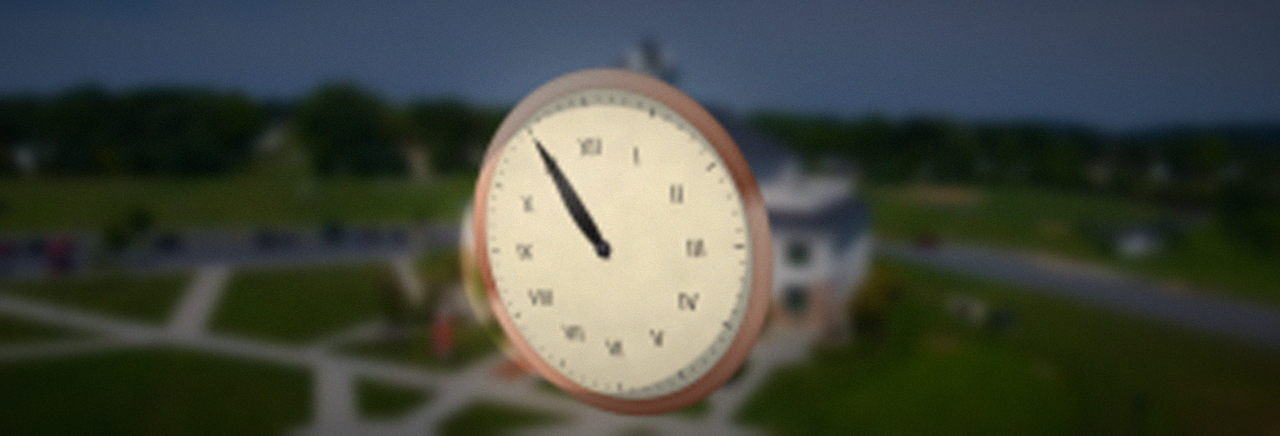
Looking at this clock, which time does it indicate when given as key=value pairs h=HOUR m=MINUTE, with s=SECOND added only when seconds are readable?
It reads h=10 m=55
